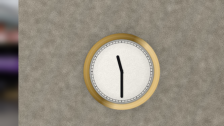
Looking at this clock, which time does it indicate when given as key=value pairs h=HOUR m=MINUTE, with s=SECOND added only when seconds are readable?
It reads h=11 m=30
